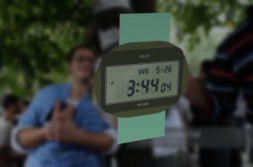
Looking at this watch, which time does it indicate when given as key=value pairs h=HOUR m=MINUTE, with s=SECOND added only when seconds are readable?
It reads h=3 m=44 s=4
